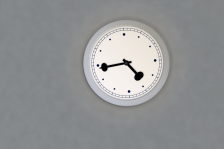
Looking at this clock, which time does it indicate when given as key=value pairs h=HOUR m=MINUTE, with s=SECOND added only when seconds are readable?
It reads h=4 m=44
